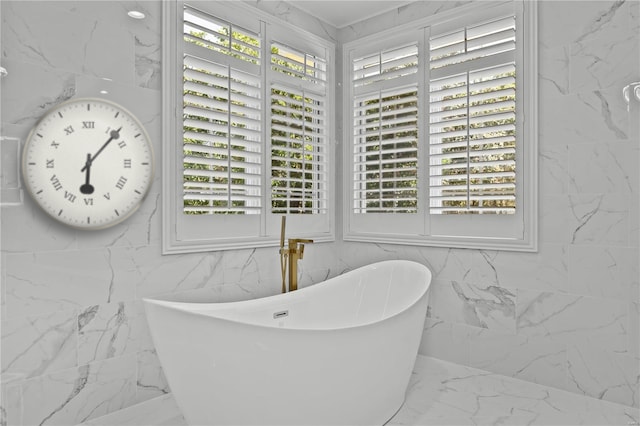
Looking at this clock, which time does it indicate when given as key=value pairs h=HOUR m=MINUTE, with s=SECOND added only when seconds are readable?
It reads h=6 m=7
